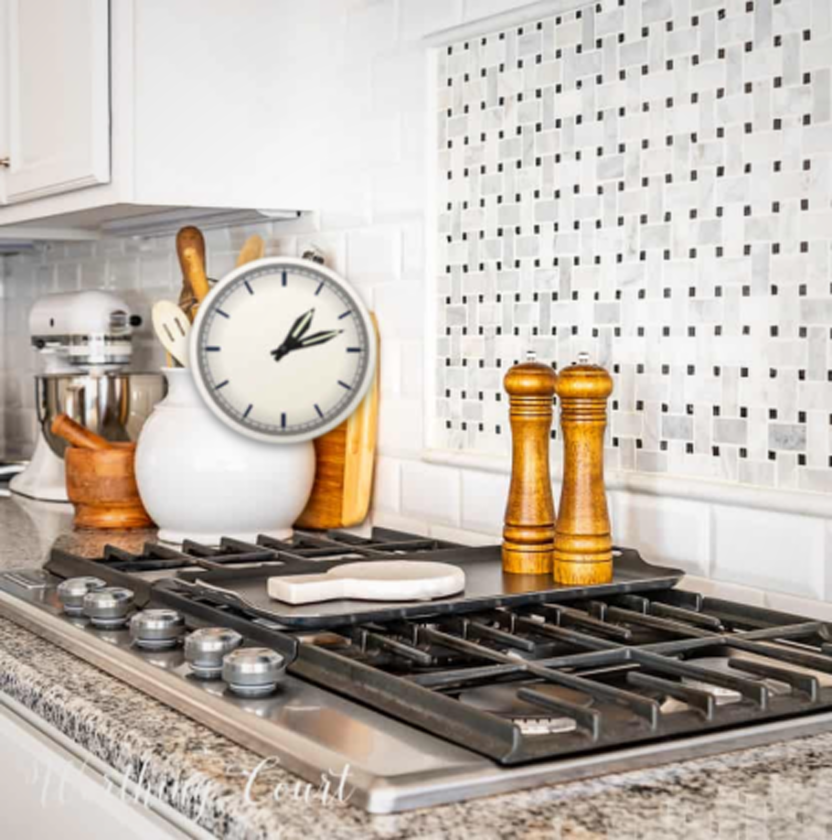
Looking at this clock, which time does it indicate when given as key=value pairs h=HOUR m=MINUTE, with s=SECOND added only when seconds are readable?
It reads h=1 m=12
